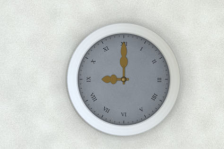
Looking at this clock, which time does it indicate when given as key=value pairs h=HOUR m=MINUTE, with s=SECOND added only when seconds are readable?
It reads h=9 m=0
